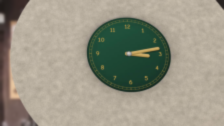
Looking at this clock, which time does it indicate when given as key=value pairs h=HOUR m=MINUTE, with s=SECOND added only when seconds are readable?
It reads h=3 m=13
